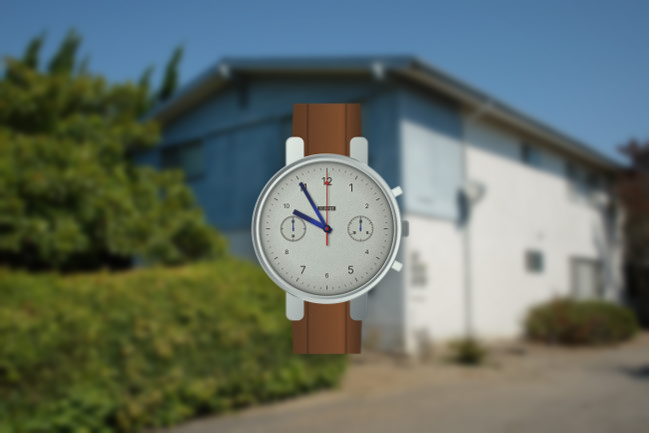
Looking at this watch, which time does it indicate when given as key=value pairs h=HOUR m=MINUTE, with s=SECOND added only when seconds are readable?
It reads h=9 m=55
